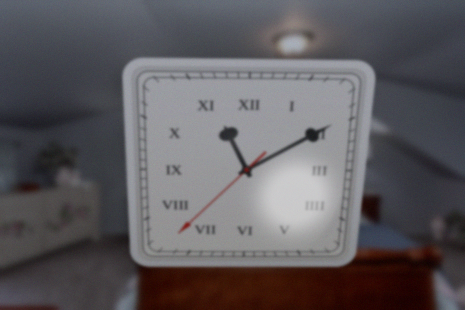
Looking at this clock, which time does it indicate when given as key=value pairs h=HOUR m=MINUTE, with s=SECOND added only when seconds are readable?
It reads h=11 m=9 s=37
